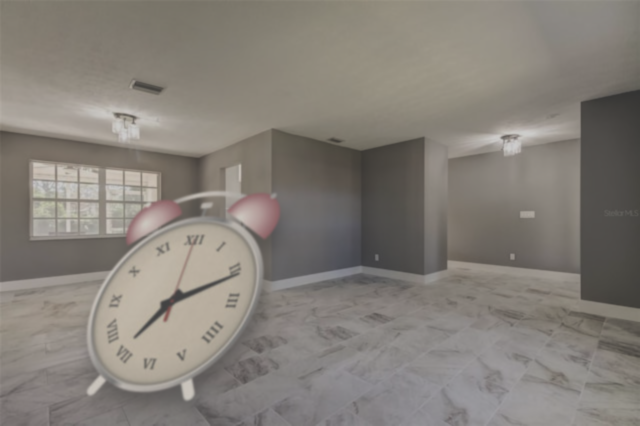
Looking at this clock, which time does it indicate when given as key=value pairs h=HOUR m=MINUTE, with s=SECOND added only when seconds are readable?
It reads h=7 m=11 s=0
